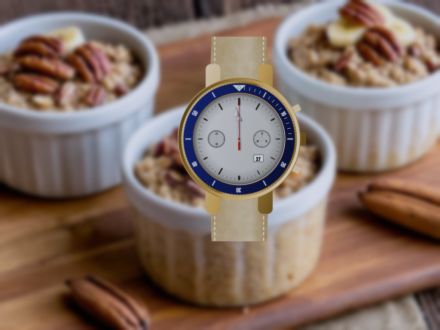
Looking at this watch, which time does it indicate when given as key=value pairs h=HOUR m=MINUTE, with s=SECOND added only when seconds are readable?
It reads h=11 m=59
